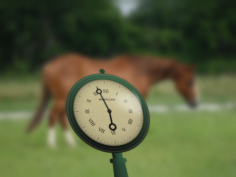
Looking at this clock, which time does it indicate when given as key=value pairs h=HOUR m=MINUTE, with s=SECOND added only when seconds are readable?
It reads h=5 m=57
